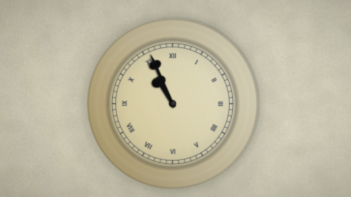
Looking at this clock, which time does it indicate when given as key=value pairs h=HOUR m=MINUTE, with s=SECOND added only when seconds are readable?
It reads h=10 m=56
